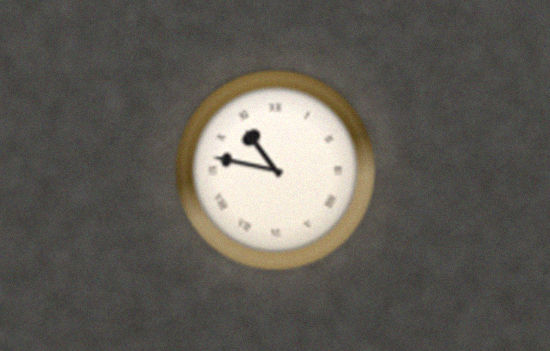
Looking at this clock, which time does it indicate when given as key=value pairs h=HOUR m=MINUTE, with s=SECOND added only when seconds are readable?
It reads h=10 m=47
